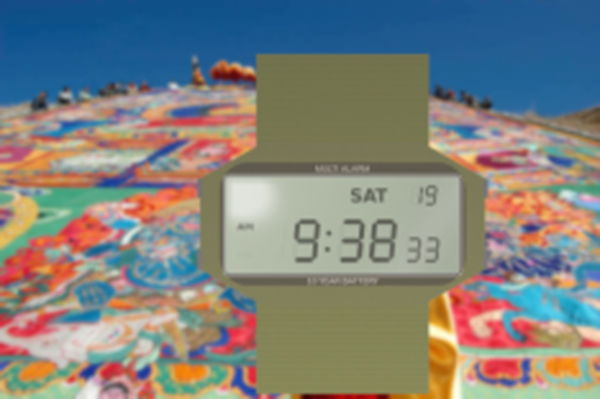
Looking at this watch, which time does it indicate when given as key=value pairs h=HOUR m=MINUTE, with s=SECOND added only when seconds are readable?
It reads h=9 m=38 s=33
